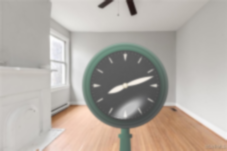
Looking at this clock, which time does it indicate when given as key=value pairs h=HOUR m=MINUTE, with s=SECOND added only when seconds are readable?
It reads h=8 m=12
